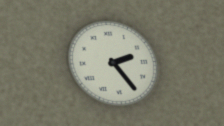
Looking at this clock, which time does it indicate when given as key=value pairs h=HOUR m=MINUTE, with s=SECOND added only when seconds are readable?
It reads h=2 m=25
